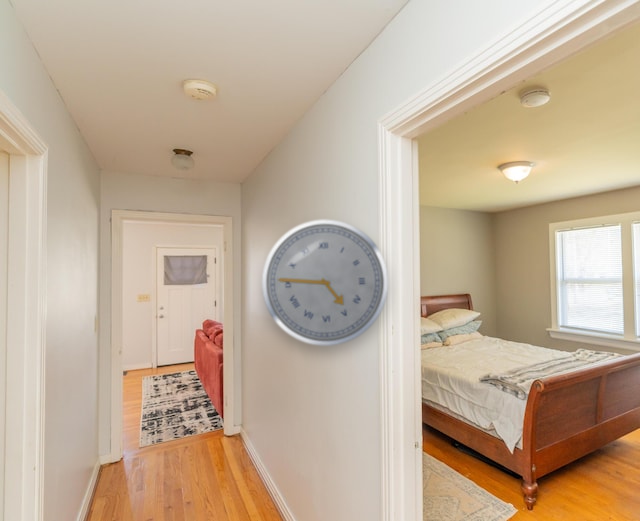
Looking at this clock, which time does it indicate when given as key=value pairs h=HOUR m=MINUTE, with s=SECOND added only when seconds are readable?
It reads h=4 m=46
